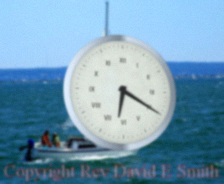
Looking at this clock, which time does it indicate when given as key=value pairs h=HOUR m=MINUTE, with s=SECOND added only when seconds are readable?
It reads h=6 m=20
